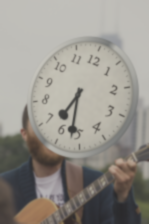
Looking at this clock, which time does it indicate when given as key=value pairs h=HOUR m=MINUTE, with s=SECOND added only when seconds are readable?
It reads h=6 m=27
